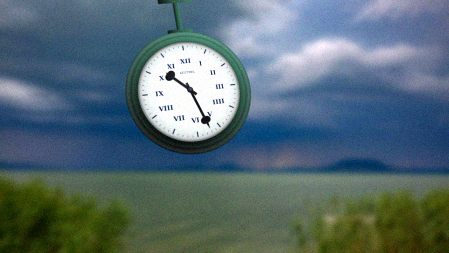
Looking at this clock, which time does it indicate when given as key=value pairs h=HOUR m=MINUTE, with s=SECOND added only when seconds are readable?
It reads h=10 m=27
